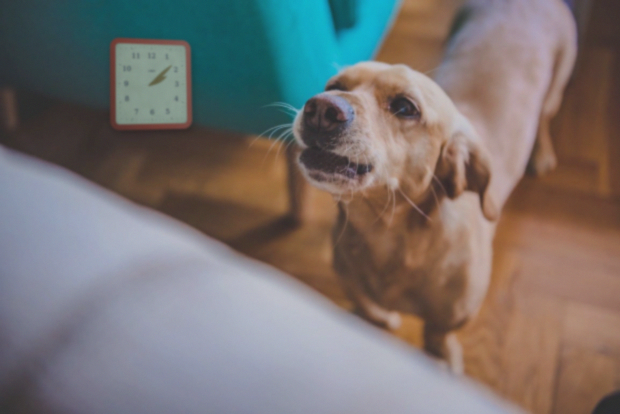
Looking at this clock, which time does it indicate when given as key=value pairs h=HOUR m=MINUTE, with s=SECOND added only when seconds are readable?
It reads h=2 m=8
